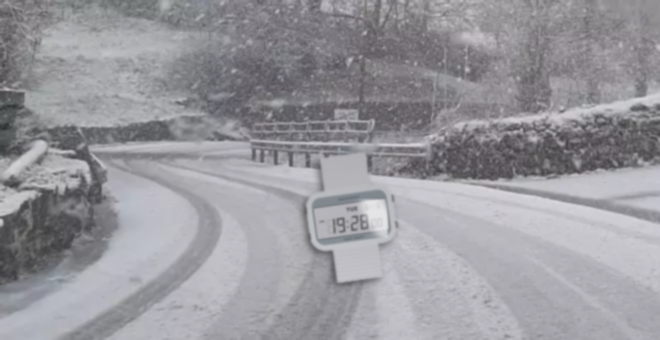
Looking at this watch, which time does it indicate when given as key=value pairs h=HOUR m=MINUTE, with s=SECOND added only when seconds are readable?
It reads h=19 m=28
